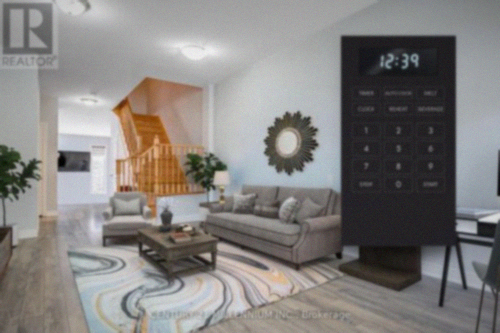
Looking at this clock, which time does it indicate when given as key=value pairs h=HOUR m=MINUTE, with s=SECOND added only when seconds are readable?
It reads h=12 m=39
